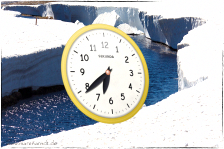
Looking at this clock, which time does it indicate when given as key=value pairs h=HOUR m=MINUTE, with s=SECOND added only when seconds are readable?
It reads h=6 m=39
